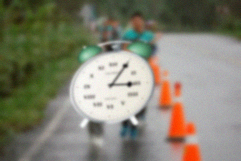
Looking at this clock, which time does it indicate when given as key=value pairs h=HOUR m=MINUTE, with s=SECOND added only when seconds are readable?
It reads h=3 m=5
